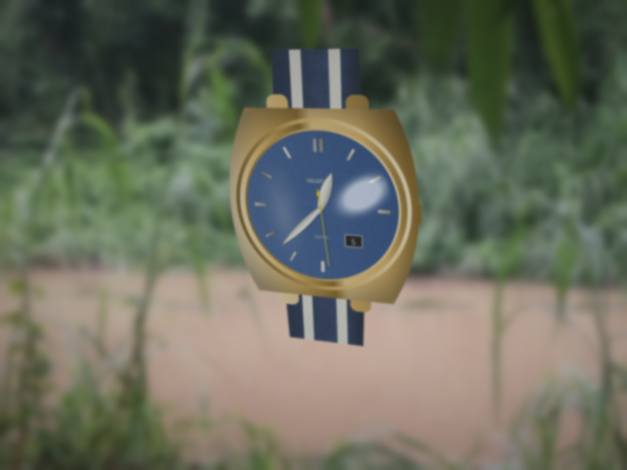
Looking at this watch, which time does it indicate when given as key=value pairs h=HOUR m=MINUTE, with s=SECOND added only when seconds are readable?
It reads h=12 m=37 s=29
